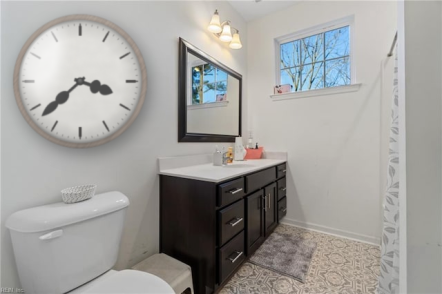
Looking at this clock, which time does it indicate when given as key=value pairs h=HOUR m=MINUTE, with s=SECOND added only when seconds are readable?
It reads h=3 m=38
